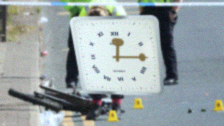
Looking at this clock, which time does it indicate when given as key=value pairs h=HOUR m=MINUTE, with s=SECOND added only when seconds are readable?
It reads h=12 m=15
